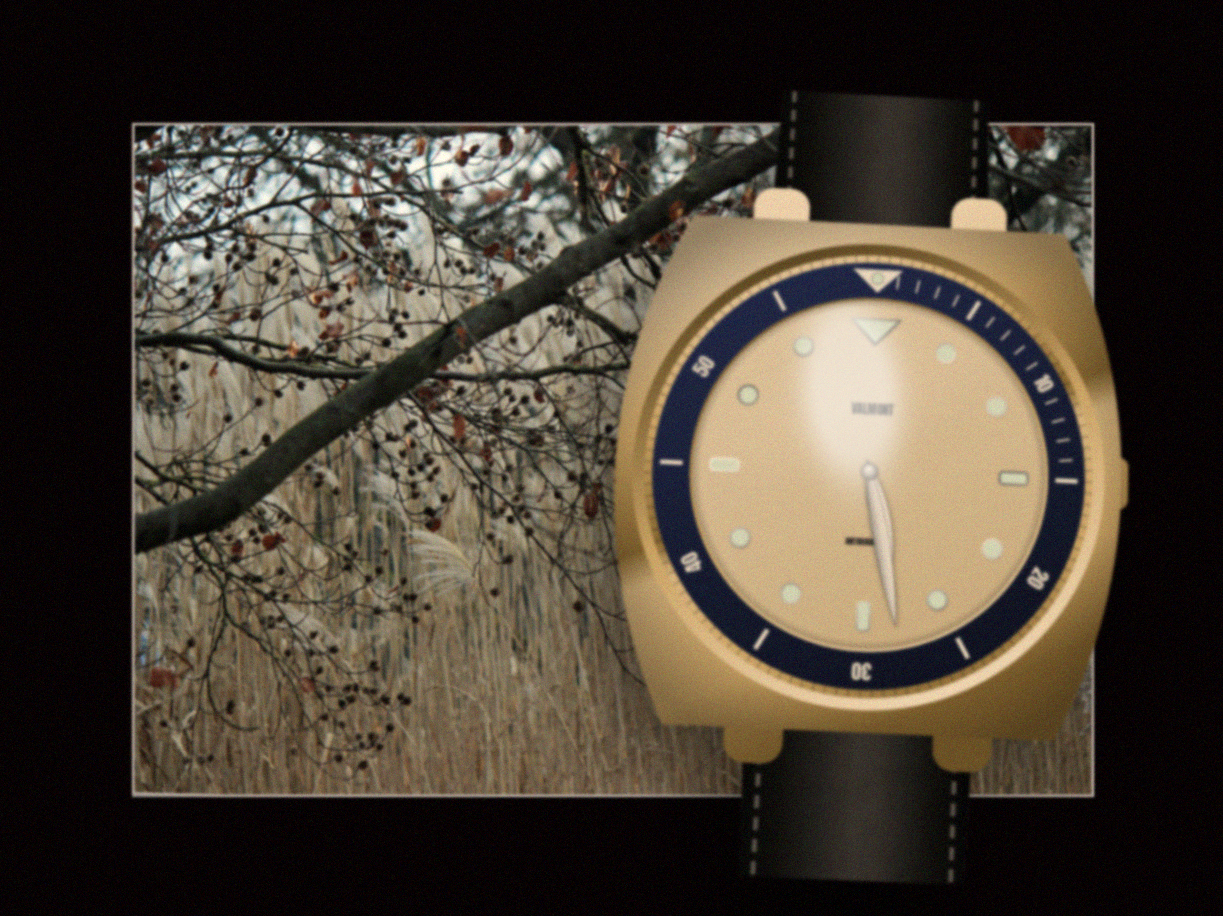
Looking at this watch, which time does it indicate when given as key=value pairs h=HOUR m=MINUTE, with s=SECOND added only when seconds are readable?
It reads h=5 m=28
